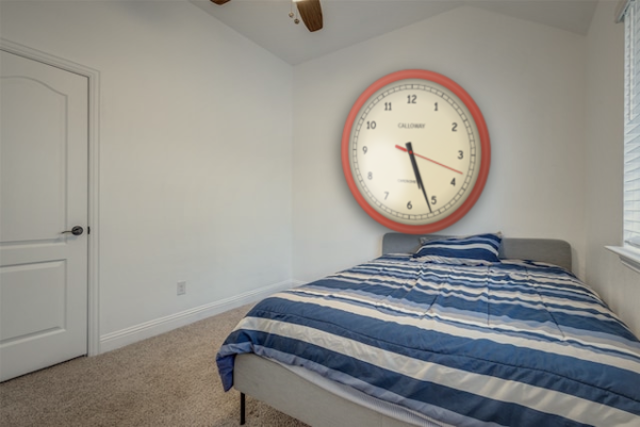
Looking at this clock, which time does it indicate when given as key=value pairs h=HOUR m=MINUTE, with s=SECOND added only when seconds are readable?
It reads h=5 m=26 s=18
